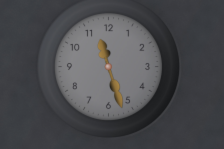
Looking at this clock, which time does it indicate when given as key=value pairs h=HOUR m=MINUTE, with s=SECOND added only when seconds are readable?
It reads h=11 m=27
